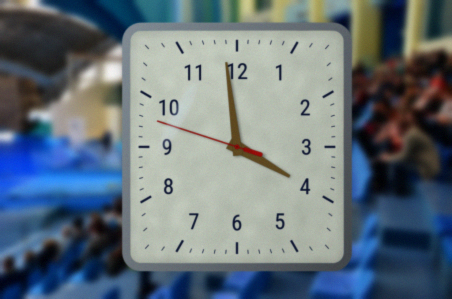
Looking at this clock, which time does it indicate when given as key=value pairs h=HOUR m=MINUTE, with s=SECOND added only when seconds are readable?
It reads h=3 m=58 s=48
